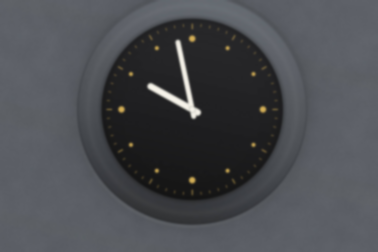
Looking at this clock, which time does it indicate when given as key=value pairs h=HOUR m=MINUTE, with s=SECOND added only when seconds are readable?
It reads h=9 m=58
